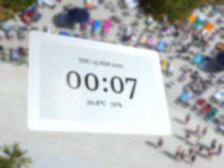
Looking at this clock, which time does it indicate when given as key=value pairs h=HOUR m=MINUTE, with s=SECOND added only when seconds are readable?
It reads h=0 m=7
